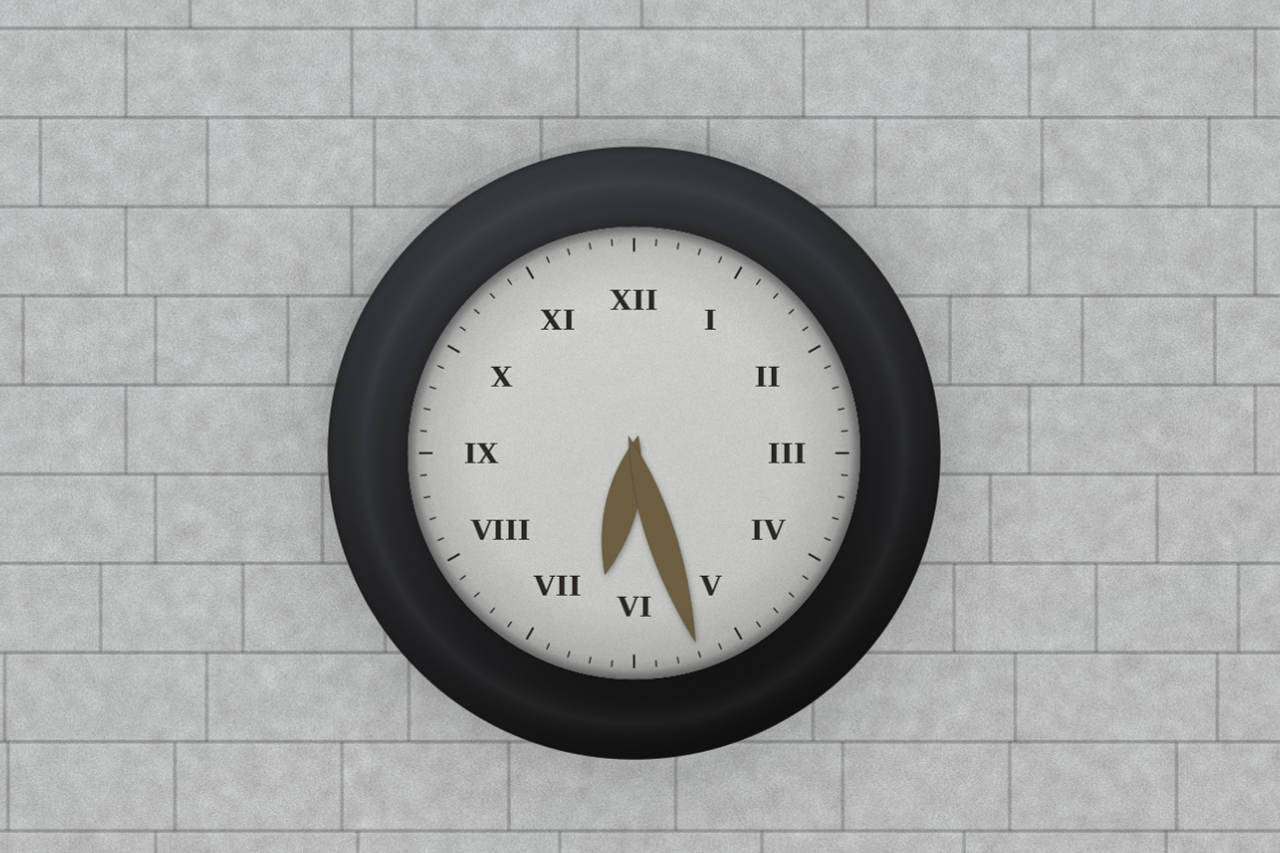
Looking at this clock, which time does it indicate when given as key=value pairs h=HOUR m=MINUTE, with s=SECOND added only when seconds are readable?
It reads h=6 m=27
